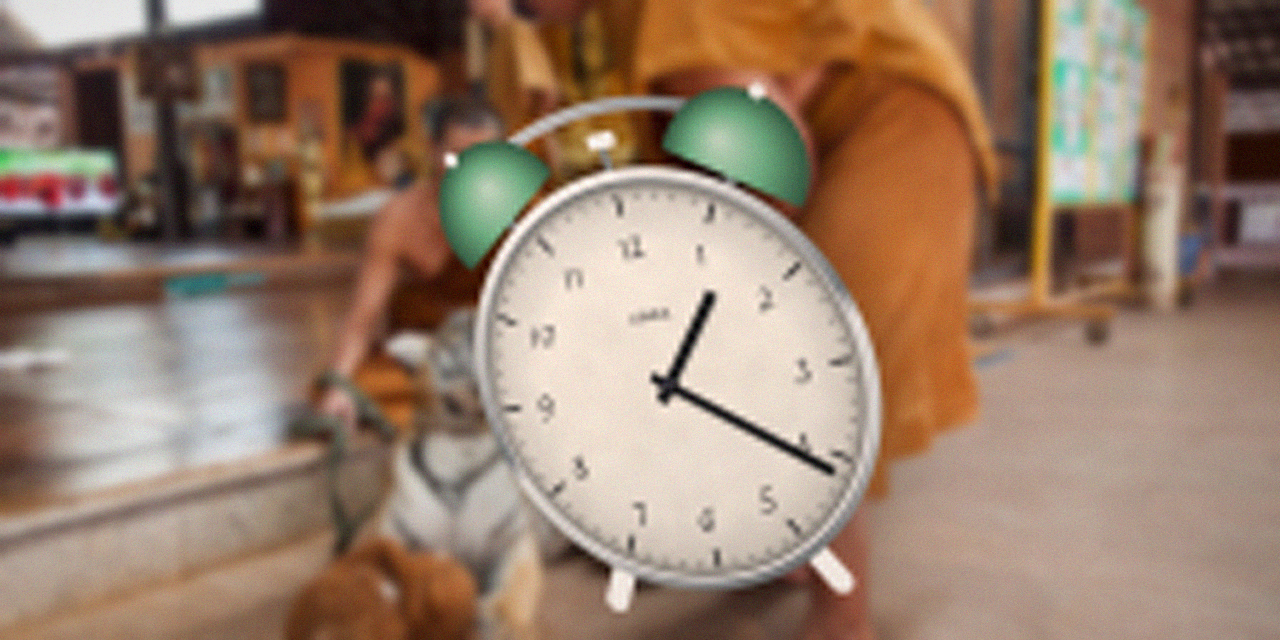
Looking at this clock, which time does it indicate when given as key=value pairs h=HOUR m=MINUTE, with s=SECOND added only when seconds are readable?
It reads h=1 m=21
